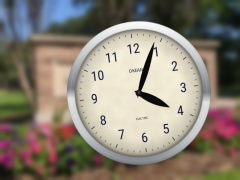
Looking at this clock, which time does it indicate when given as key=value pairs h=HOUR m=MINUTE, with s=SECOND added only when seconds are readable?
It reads h=4 m=4
